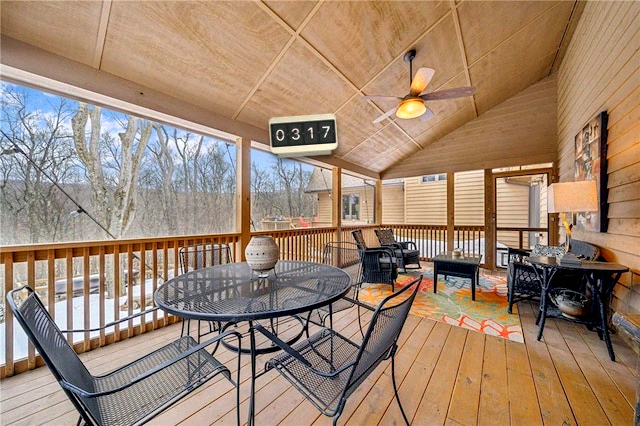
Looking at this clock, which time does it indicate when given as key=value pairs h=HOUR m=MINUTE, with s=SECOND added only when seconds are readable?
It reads h=3 m=17
